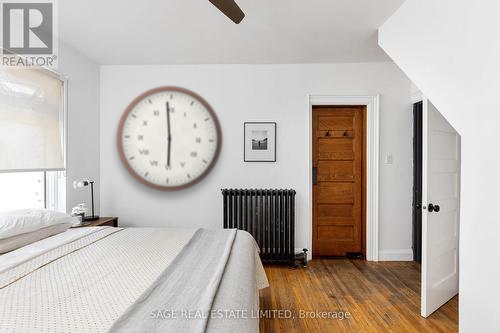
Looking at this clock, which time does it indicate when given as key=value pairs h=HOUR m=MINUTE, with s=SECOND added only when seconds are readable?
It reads h=5 m=59
